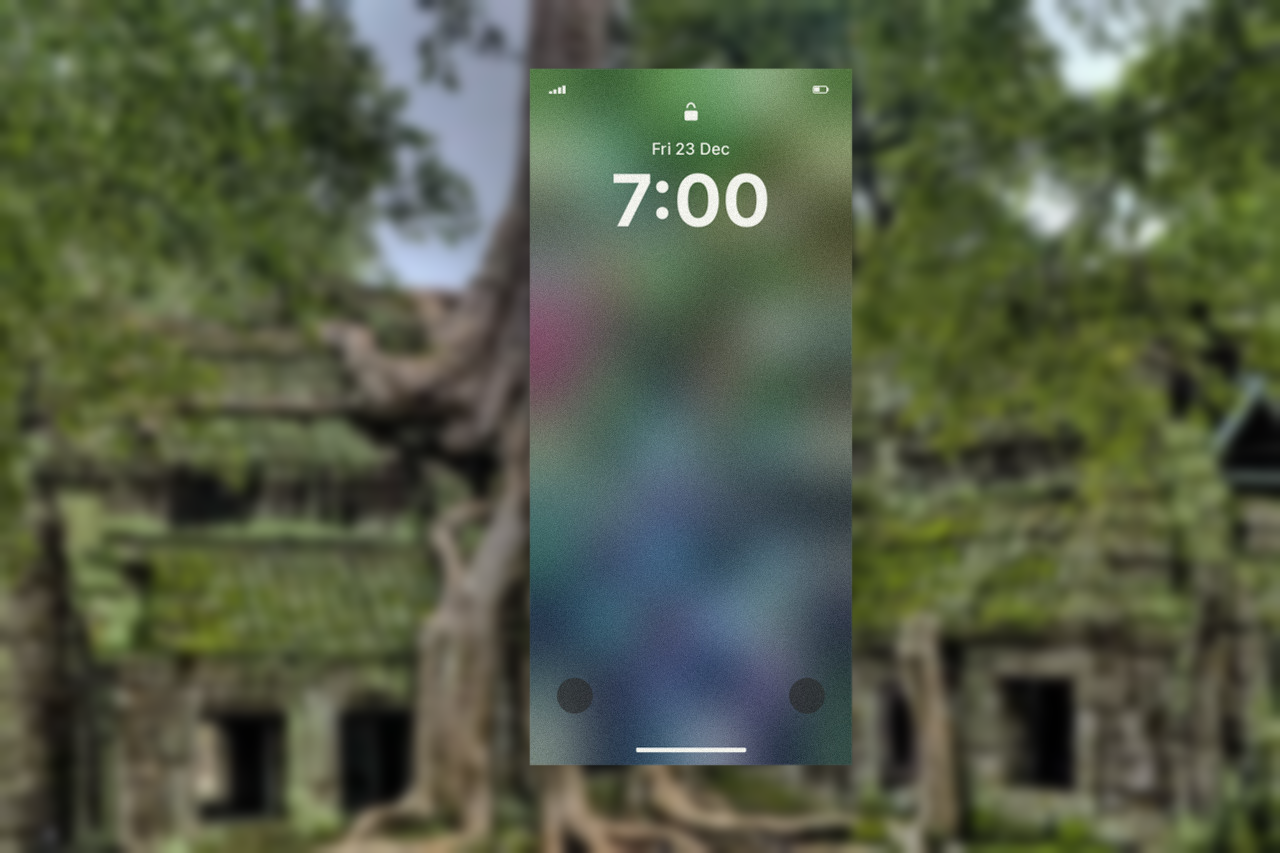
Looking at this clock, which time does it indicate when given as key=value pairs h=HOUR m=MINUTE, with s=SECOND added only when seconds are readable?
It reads h=7 m=0
